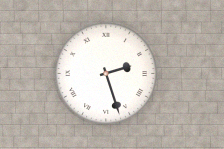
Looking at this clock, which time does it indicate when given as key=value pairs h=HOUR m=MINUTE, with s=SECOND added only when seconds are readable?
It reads h=2 m=27
